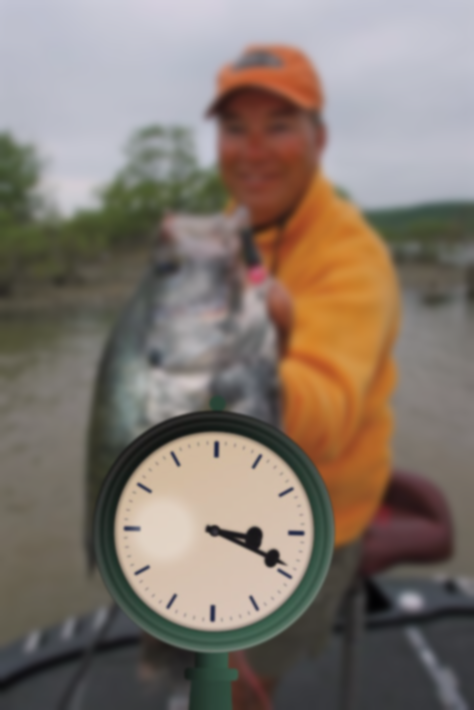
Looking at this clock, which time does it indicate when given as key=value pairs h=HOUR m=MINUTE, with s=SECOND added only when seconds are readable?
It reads h=3 m=19
